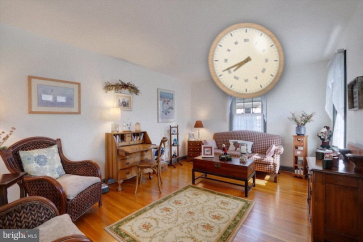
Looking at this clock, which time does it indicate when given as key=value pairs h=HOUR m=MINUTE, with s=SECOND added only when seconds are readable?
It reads h=7 m=41
